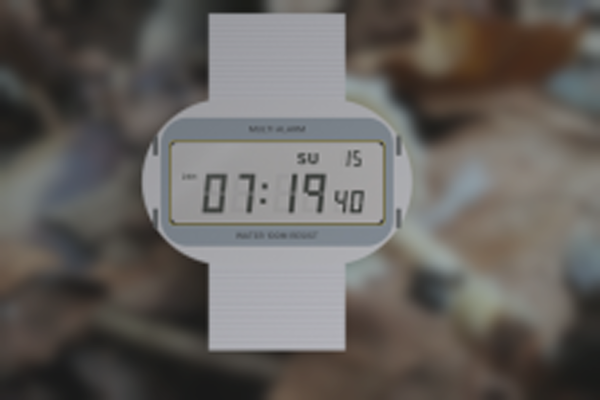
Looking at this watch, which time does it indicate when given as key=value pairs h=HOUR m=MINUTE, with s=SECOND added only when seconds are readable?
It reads h=7 m=19 s=40
